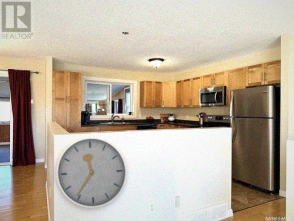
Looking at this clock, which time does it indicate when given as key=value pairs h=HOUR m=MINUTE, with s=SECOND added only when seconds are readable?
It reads h=11 m=36
